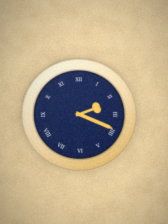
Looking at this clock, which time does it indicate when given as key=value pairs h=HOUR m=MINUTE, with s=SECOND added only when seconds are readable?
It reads h=2 m=19
